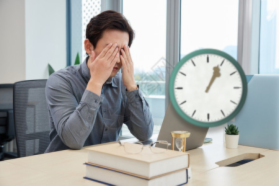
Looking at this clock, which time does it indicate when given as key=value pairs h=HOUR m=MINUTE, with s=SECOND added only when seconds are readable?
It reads h=1 m=4
